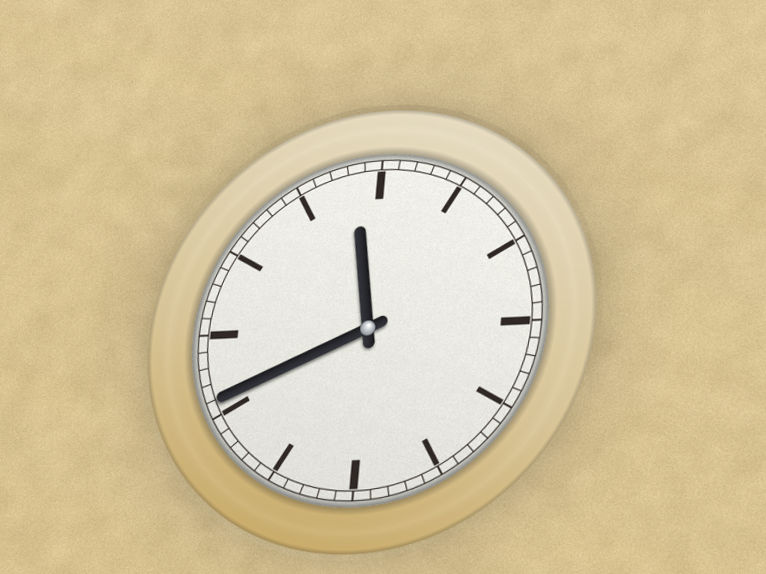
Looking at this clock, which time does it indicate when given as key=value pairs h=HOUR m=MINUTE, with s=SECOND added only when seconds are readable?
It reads h=11 m=41
